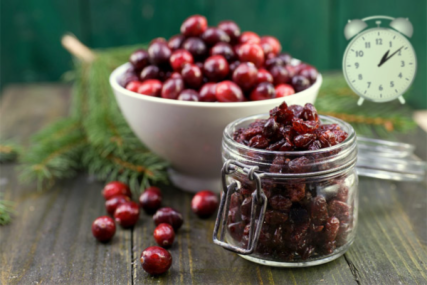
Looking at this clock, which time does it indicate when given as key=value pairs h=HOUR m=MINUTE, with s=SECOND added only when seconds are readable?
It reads h=1 m=9
